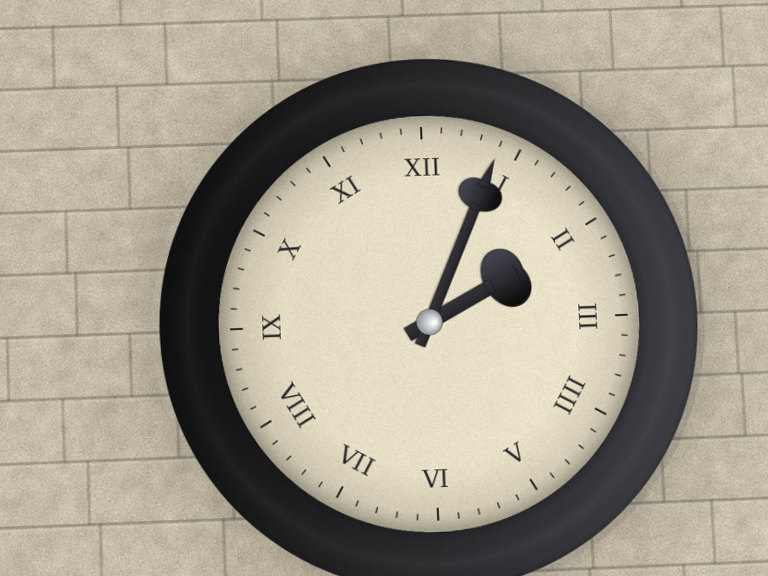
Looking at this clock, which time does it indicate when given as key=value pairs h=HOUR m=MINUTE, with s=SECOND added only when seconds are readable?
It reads h=2 m=4
